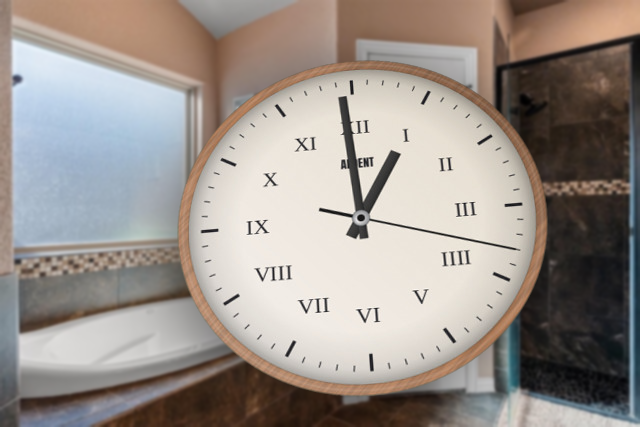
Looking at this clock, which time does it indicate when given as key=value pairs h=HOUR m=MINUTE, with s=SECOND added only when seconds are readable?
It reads h=12 m=59 s=18
